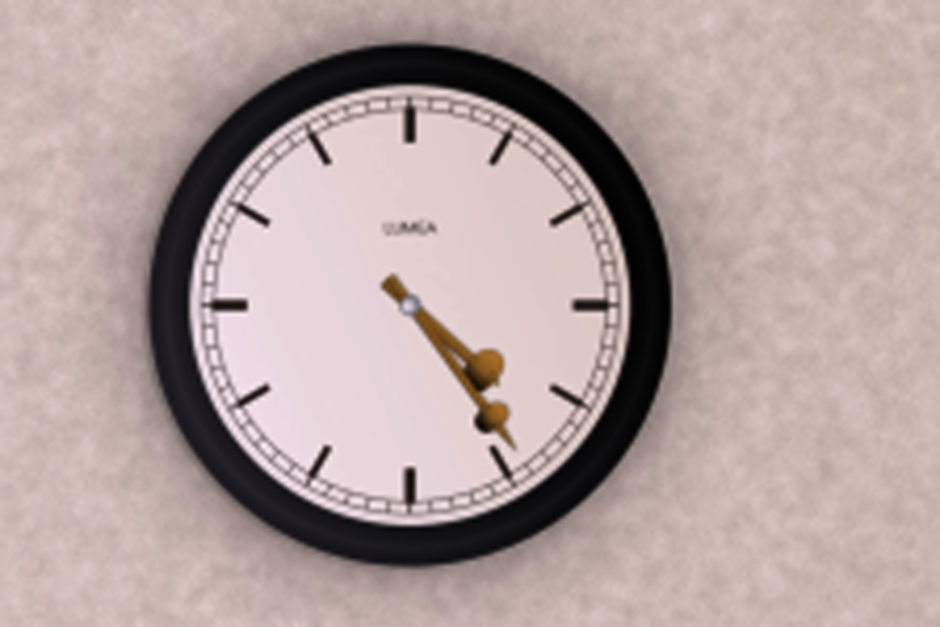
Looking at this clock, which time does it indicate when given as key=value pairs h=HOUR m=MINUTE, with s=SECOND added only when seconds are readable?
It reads h=4 m=24
